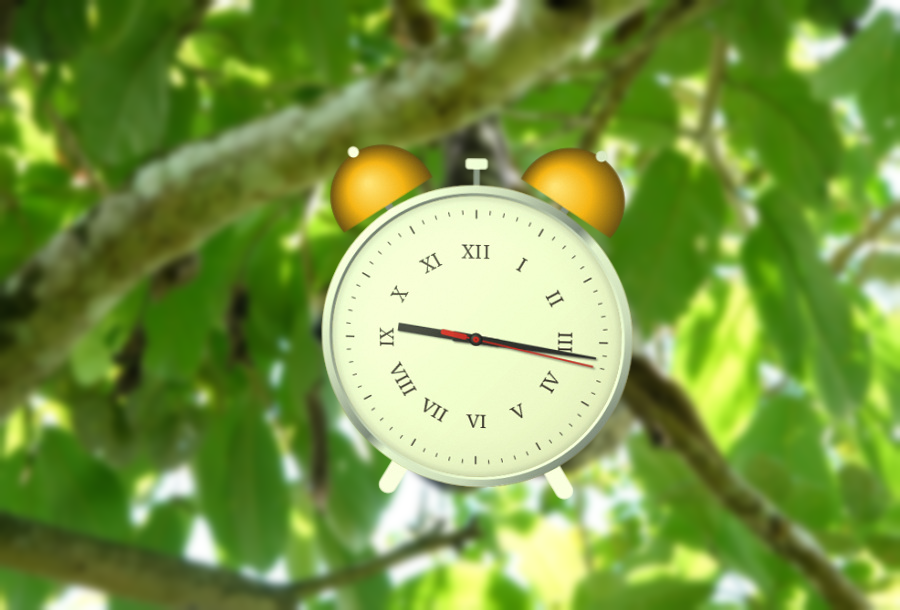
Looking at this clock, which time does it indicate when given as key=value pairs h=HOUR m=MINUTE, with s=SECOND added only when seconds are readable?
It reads h=9 m=16 s=17
